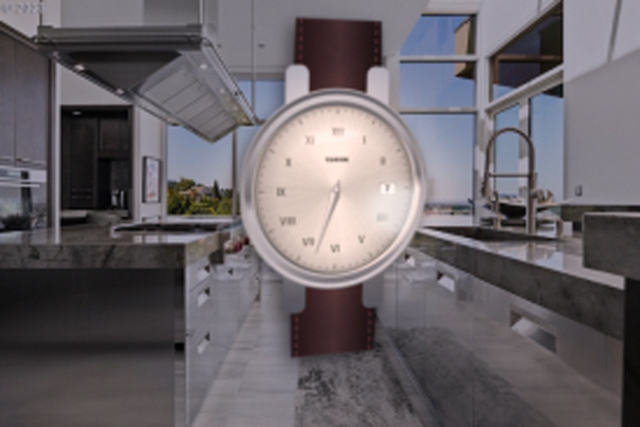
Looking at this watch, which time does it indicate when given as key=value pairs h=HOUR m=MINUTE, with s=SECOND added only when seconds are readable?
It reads h=6 m=33
